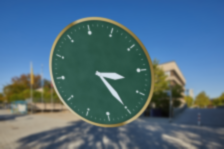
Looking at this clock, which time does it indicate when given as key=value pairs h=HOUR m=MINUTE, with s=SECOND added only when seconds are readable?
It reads h=3 m=25
